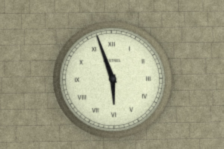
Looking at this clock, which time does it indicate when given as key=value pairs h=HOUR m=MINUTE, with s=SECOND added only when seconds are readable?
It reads h=5 m=57
